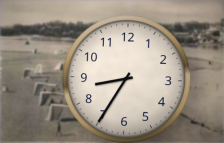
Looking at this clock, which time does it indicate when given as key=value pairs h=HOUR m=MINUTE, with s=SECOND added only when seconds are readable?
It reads h=8 m=35
